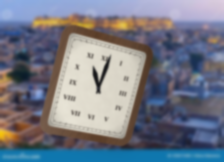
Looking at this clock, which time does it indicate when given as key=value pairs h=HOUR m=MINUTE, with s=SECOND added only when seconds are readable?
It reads h=11 m=1
